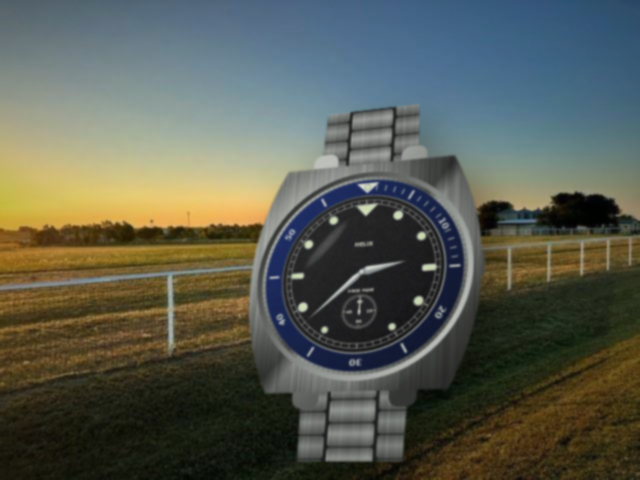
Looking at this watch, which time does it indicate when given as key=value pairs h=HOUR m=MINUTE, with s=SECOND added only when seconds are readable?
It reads h=2 m=38
